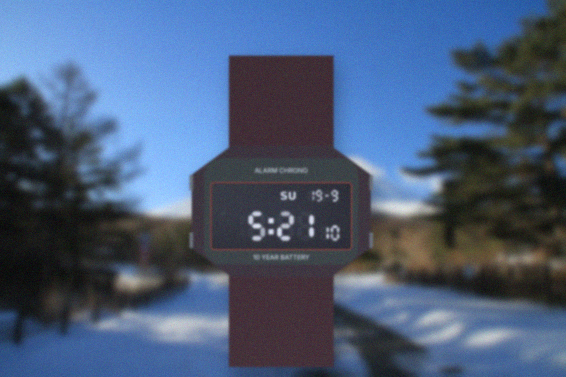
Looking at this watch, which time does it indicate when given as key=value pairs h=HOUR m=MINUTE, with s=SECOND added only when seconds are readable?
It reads h=5 m=21 s=10
